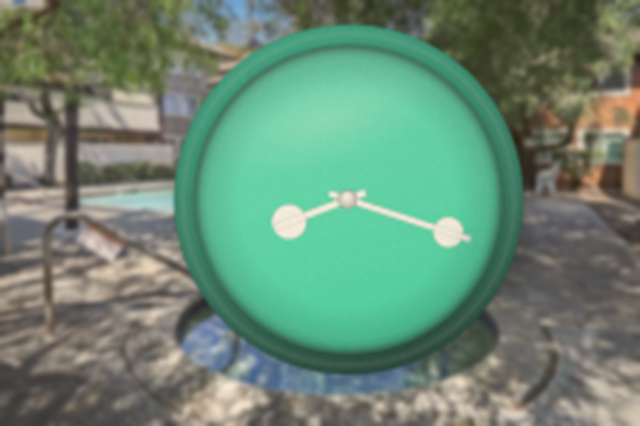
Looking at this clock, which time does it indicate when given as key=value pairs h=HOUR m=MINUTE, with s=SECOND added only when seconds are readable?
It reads h=8 m=18
